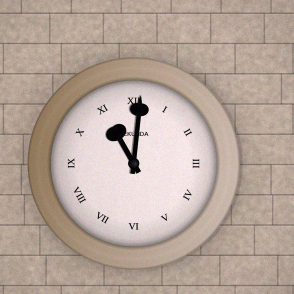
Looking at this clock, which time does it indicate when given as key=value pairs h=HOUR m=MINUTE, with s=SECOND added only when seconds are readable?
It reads h=11 m=1
